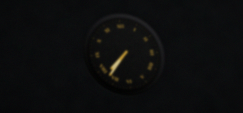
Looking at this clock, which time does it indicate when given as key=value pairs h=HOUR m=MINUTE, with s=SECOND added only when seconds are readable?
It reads h=7 m=37
